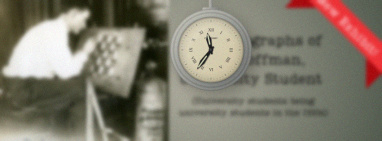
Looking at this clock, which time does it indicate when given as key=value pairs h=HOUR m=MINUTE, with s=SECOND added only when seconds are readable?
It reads h=11 m=36
